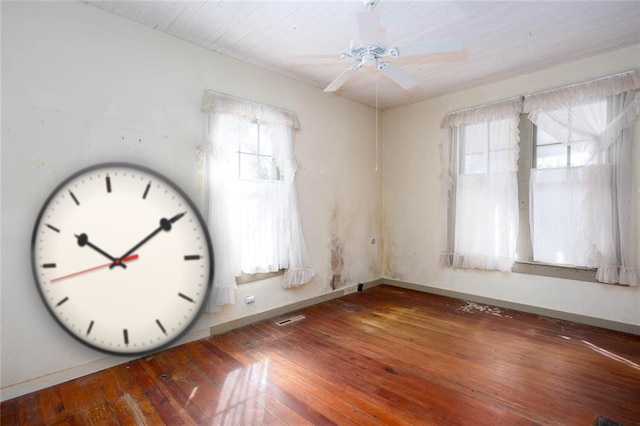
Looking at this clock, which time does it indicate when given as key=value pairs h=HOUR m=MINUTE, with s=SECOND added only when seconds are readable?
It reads h=10 m=9 s=43
